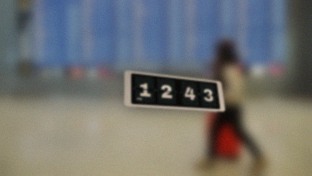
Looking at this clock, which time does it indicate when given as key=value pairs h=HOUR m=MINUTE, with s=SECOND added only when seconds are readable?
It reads h=12 m=43
